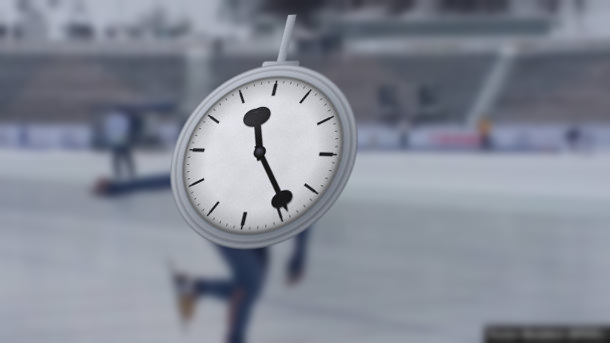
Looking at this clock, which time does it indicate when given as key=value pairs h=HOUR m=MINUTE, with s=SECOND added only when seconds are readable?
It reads h=11 m=24
